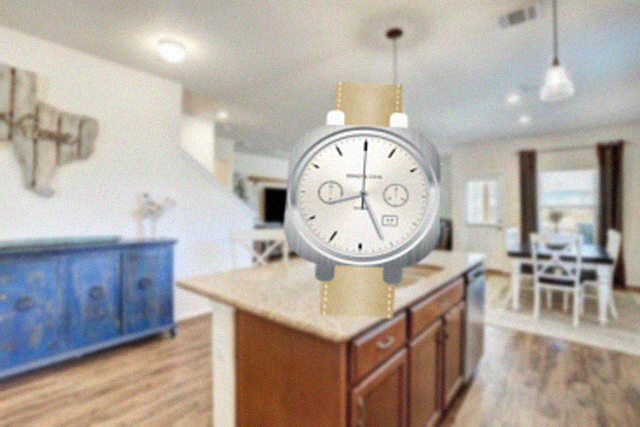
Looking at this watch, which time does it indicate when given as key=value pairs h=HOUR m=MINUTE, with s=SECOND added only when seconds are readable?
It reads h=8 m=26
